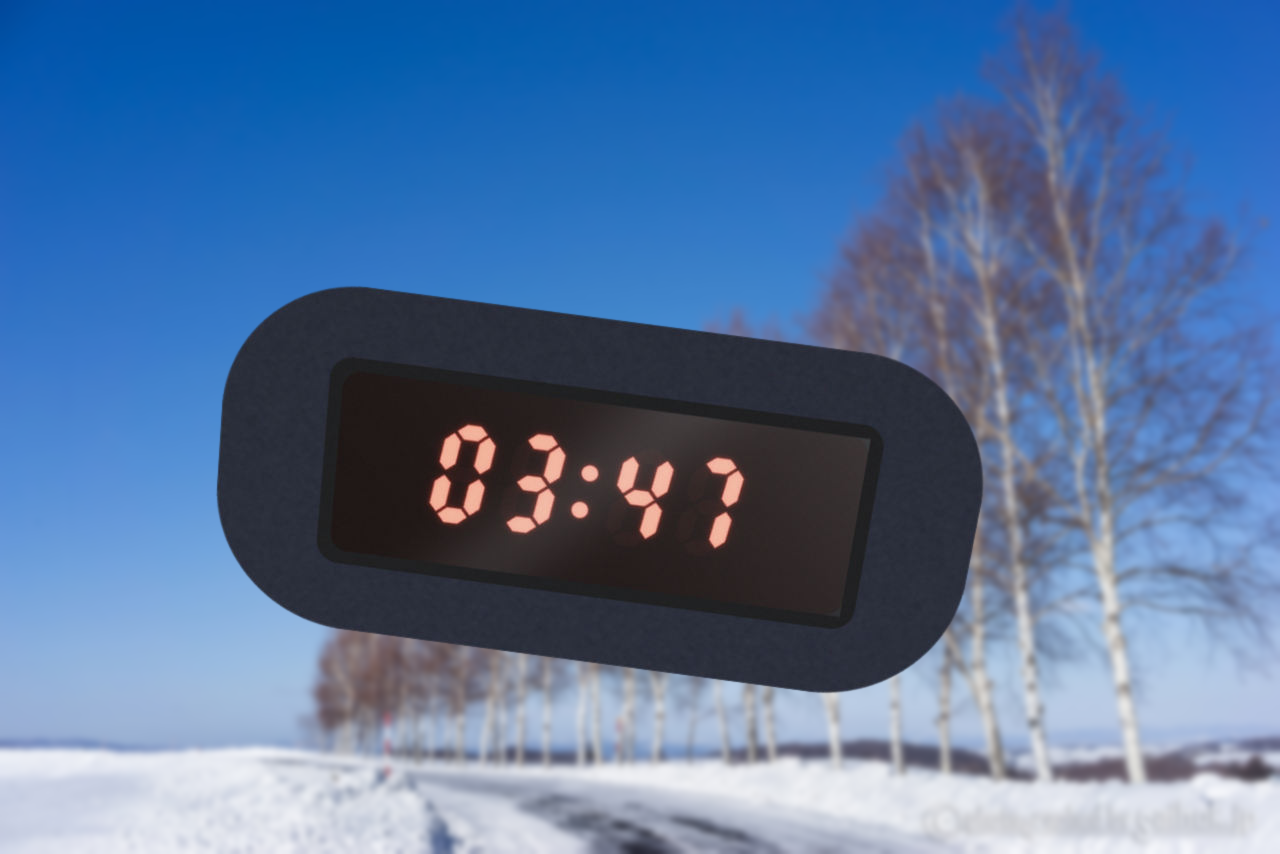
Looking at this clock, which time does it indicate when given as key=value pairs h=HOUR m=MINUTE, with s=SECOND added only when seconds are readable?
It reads h=3 m=47
